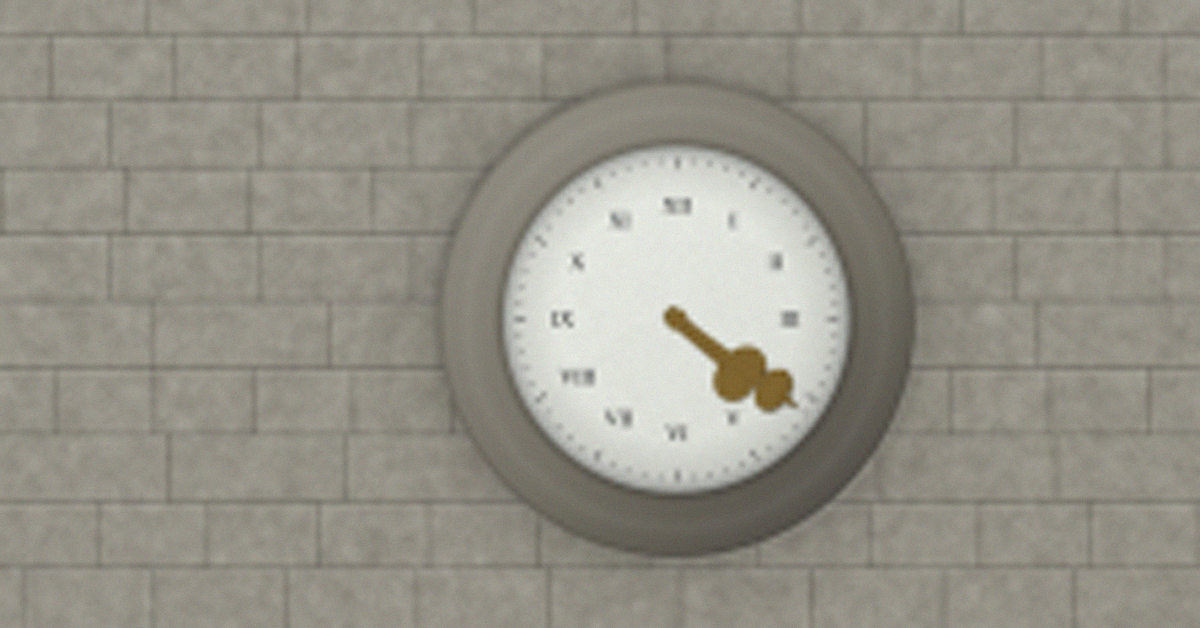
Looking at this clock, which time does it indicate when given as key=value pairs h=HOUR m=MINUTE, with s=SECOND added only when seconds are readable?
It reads h=4 m=21
